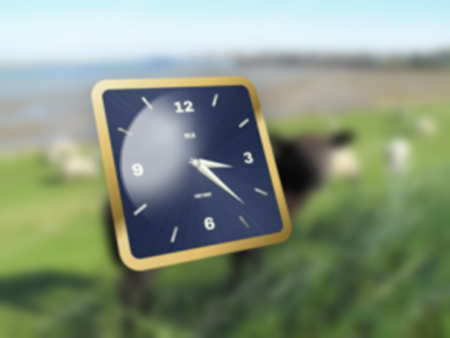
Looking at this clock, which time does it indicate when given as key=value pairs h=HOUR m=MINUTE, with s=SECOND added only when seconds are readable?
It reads h=3 m=23
